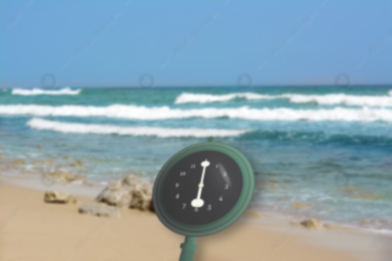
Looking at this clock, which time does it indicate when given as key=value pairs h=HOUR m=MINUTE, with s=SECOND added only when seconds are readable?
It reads h=6 m=0
